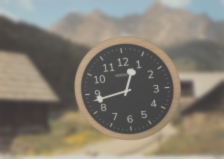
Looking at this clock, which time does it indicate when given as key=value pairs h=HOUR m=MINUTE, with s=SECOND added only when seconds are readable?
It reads h=12 m=43
